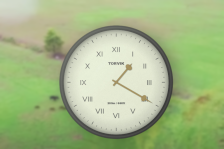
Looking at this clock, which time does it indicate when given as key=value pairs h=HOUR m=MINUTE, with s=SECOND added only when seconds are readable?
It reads h=1 m=20
